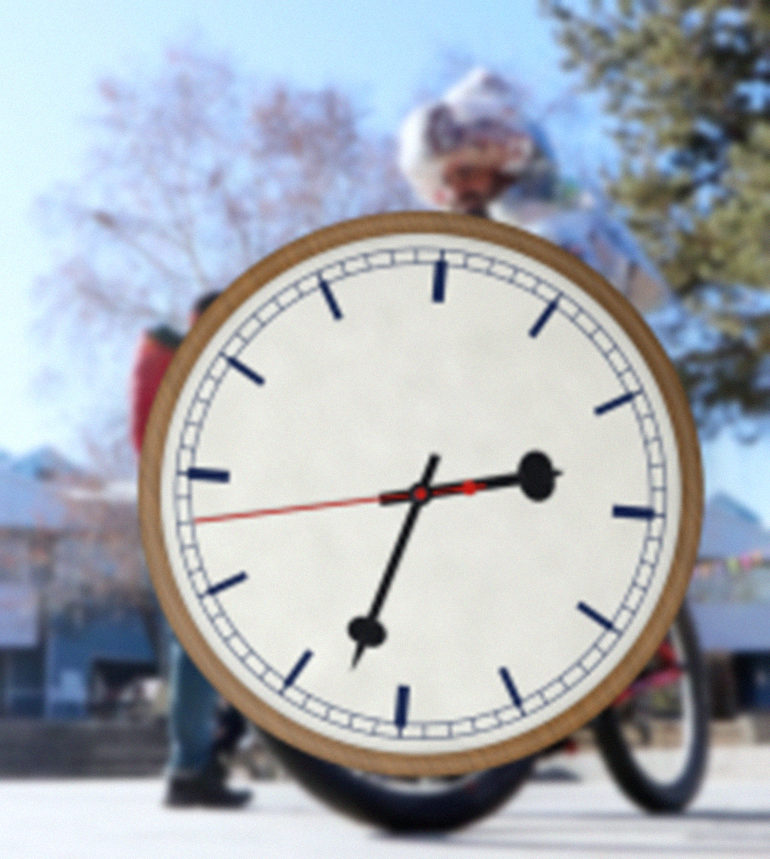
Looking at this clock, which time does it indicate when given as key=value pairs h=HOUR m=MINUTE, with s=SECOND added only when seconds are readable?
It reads h=2 m=32 s=43
